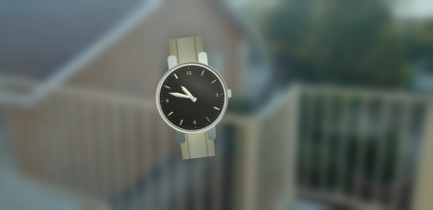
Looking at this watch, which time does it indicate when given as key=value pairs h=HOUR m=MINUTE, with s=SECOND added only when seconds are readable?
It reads h=10 m=48
